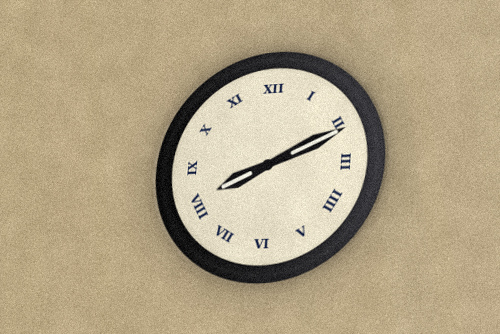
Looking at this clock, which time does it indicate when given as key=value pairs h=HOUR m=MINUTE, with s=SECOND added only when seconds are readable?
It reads h=8 m=11
